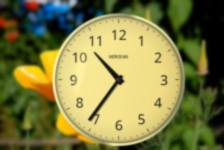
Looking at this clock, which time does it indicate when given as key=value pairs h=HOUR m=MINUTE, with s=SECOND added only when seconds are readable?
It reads h=10 m=36
